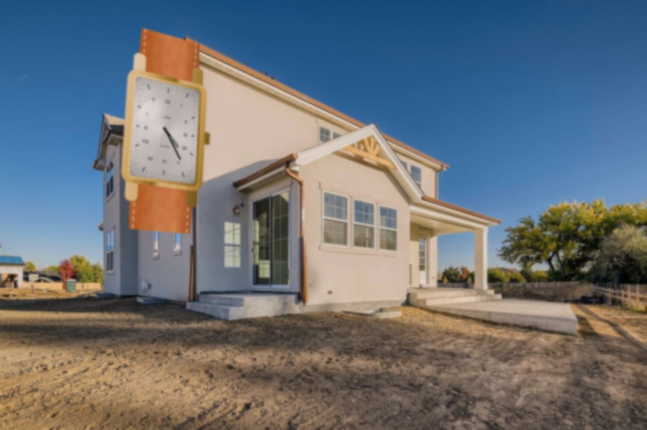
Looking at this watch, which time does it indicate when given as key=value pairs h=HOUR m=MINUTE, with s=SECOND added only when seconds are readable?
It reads h=4 m=24
